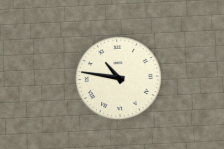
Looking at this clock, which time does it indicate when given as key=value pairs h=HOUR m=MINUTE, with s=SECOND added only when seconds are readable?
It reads h=10 m=47
